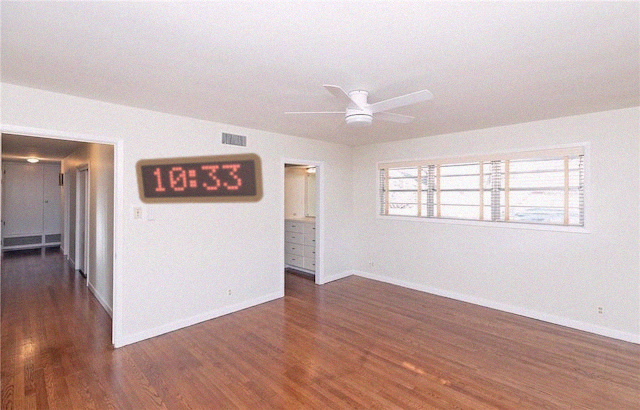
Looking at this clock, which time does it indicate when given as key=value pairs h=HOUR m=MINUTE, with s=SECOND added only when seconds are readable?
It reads h=10 m=33
